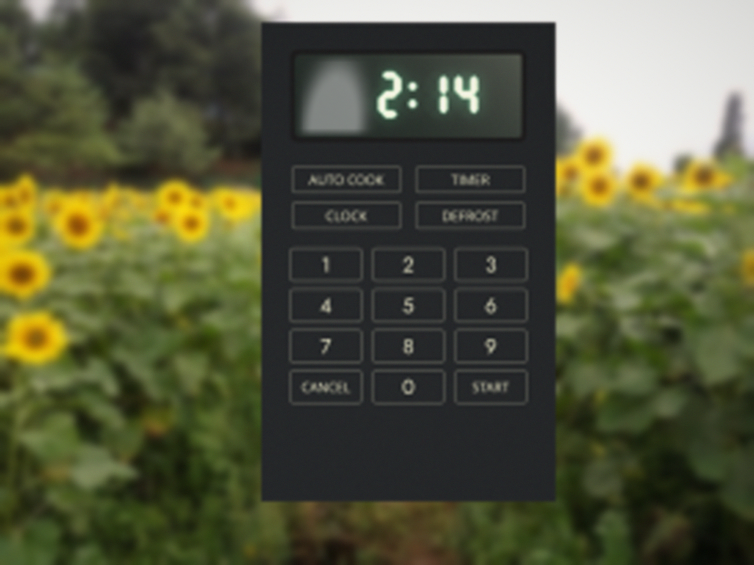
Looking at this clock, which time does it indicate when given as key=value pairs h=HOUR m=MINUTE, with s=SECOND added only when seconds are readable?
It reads h=2 m=14
